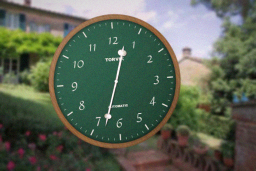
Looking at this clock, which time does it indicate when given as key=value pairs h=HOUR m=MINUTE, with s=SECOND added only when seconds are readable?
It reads h=12 m=33
